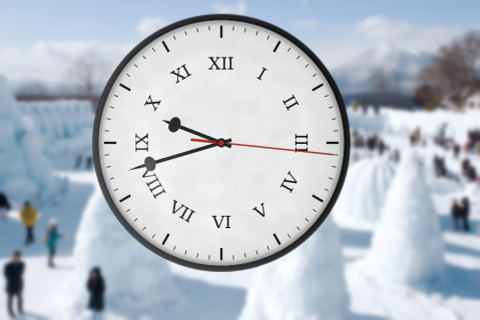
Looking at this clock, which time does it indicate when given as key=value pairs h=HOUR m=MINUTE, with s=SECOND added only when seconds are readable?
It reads h=9 m=42 s=16
